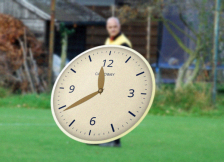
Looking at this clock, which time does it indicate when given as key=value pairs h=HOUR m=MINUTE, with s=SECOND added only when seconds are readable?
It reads h=11 m=39
